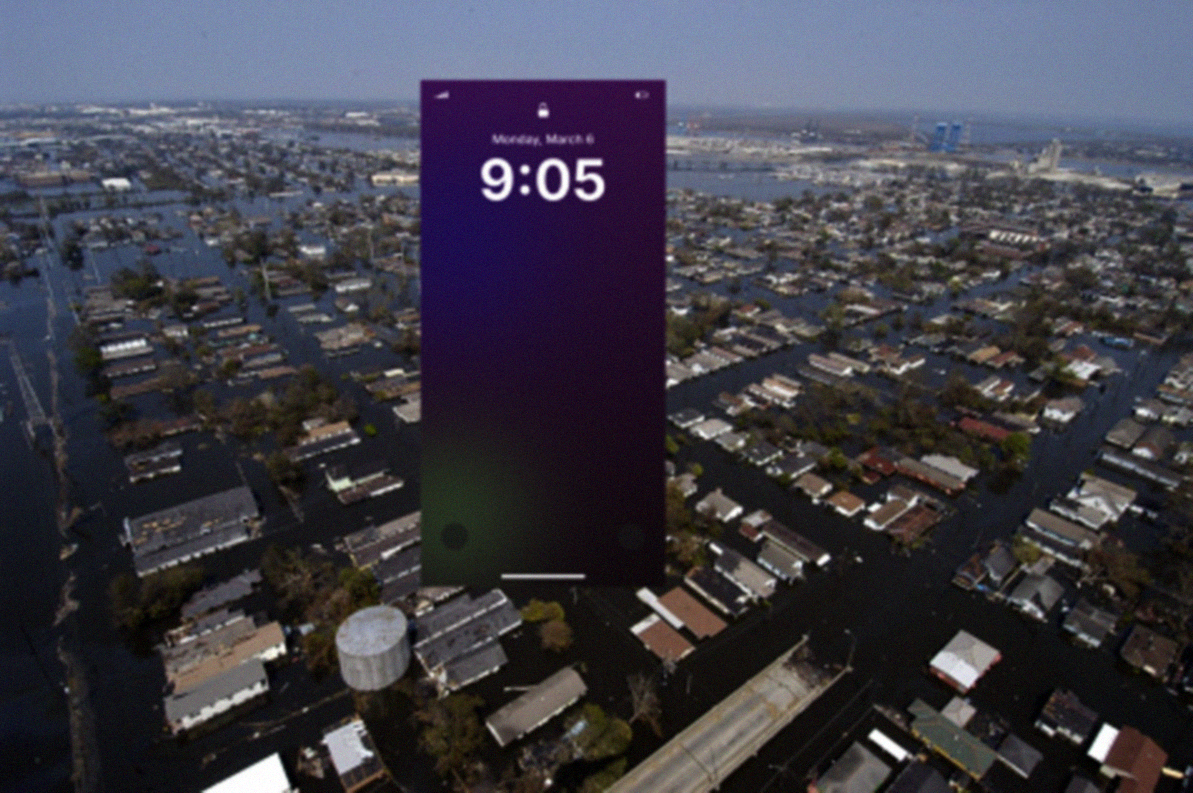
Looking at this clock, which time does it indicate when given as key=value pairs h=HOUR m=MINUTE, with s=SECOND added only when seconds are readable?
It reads h=9 m=5
